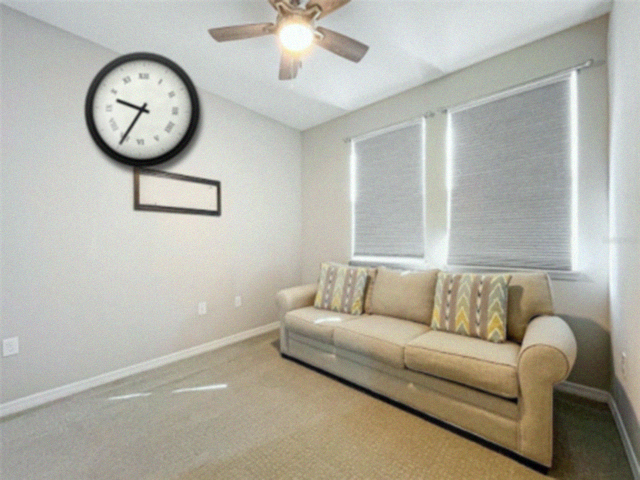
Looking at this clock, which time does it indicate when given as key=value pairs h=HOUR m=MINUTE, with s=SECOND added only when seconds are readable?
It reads h=9 m=35
